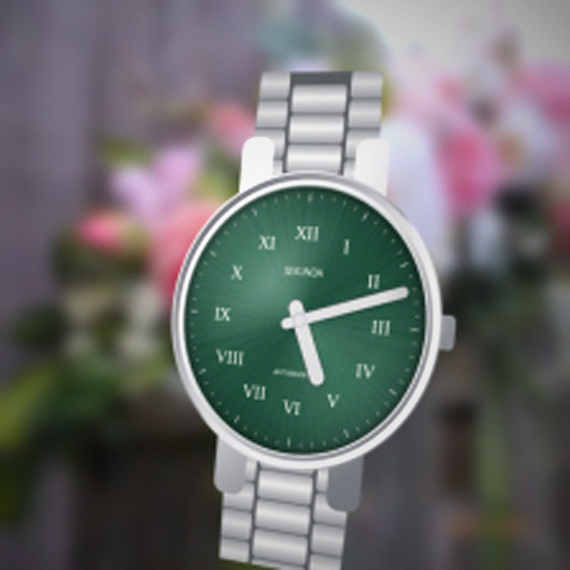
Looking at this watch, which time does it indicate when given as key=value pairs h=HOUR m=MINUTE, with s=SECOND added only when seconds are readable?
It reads h=5 m=12
